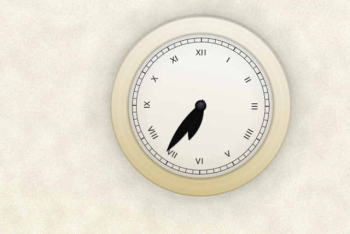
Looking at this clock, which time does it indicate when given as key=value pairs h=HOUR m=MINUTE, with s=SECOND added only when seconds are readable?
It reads h=6 m=36
